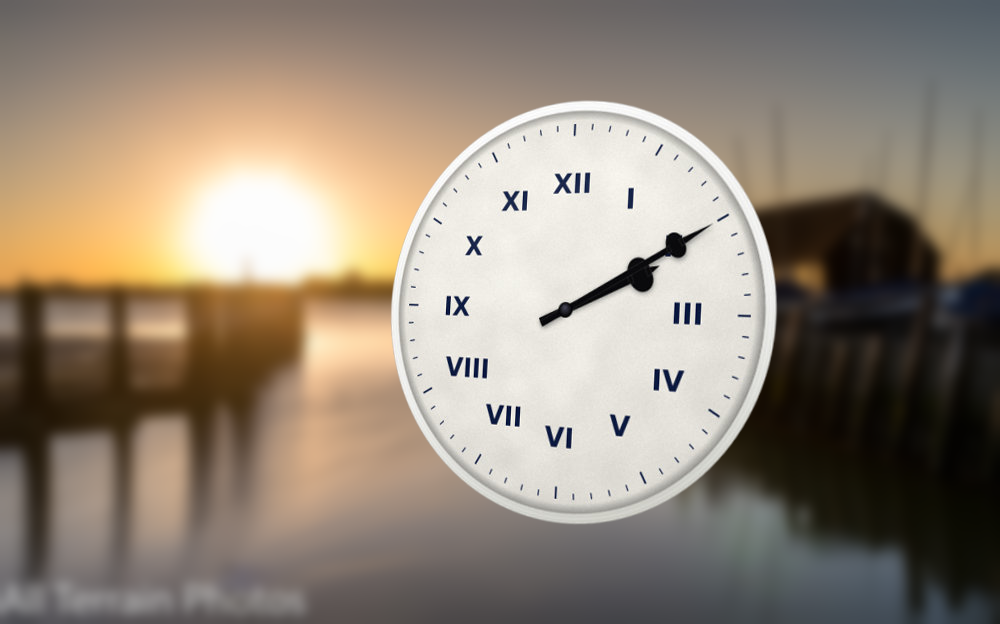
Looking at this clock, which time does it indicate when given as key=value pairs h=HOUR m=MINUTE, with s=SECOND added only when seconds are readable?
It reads h=2 m=10
